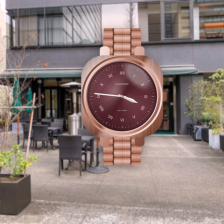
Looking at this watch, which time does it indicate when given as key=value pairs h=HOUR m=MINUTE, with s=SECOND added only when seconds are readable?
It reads h=3 m=46
